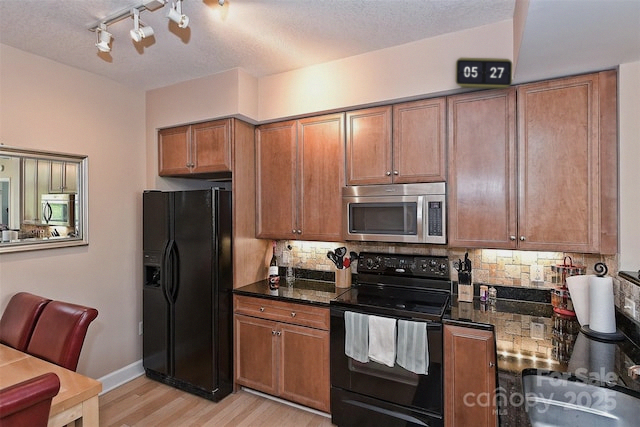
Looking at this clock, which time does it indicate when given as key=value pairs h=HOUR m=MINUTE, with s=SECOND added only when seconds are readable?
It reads h=5 m=27
